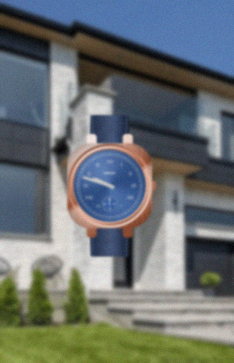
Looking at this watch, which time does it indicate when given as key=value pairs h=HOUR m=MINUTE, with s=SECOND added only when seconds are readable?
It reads h=9 m=48
